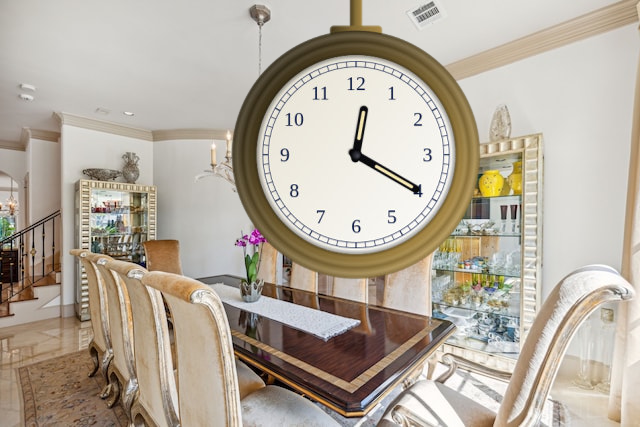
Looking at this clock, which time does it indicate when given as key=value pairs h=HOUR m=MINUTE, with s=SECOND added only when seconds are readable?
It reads h=12 m=20
